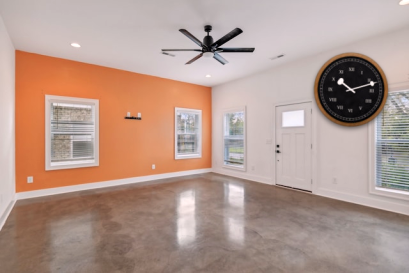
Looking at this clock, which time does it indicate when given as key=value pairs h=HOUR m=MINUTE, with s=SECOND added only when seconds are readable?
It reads h=10 m=12
